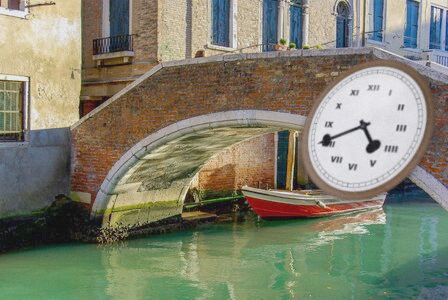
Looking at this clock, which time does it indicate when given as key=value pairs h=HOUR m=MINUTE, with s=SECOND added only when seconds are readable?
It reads h=4 m=41
